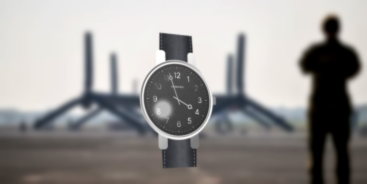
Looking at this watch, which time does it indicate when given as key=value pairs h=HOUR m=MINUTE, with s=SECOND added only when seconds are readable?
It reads h=3 m=57
